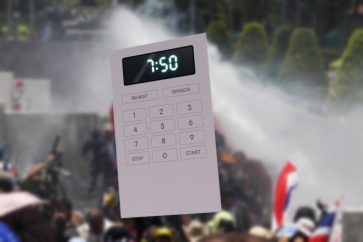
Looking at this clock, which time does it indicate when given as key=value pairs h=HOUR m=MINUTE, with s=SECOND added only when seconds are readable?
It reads h=7 m=50
